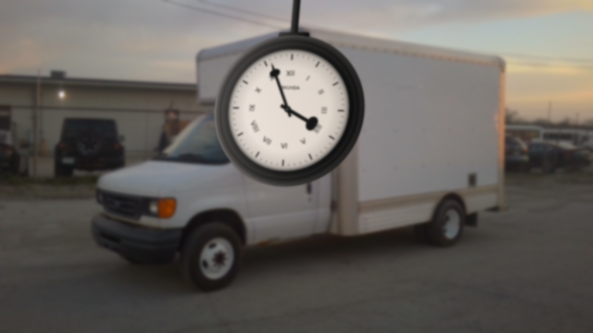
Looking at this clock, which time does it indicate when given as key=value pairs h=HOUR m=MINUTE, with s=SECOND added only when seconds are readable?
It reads h=3 m=56
